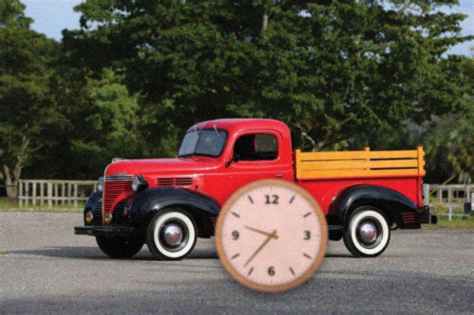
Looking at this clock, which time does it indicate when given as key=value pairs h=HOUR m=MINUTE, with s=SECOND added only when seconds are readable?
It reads h=9 m=37
